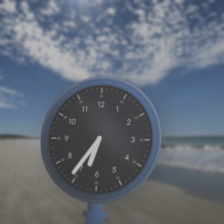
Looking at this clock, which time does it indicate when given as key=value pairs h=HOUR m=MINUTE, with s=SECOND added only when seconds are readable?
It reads h=6 m=36
